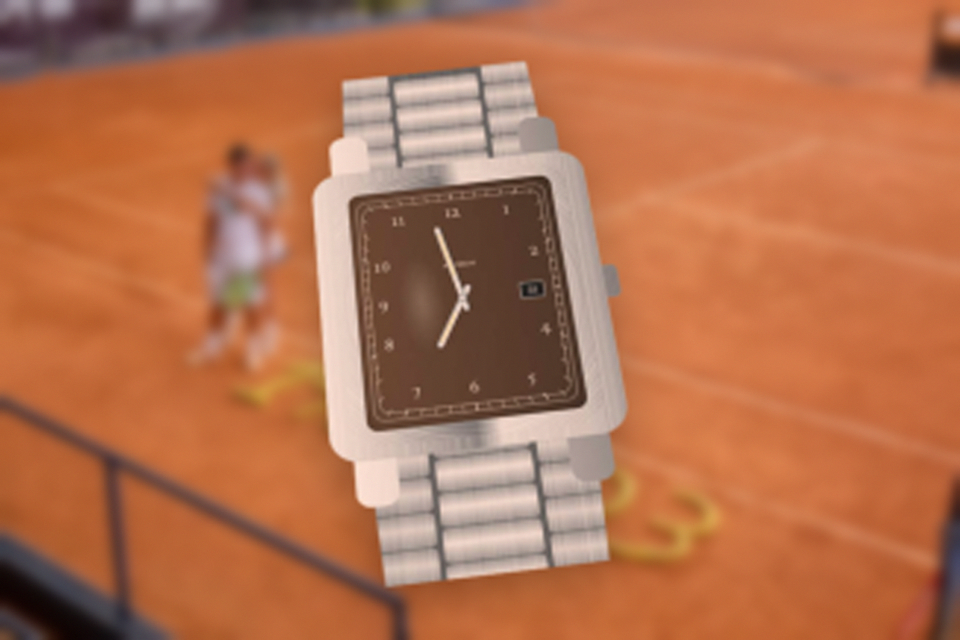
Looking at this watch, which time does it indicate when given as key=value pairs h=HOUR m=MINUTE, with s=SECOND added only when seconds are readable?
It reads h=6 m=58
